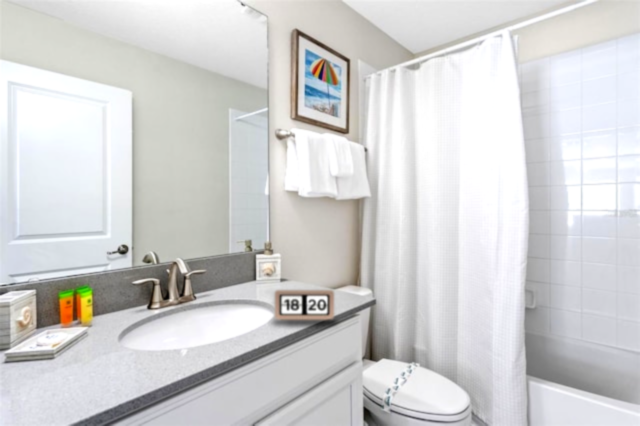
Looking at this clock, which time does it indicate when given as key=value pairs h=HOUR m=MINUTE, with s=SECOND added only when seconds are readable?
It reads h=18 m=20
